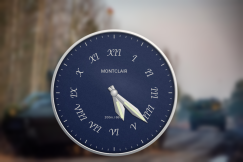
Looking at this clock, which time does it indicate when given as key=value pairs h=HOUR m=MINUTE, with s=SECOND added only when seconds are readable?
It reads h=5 m=22
